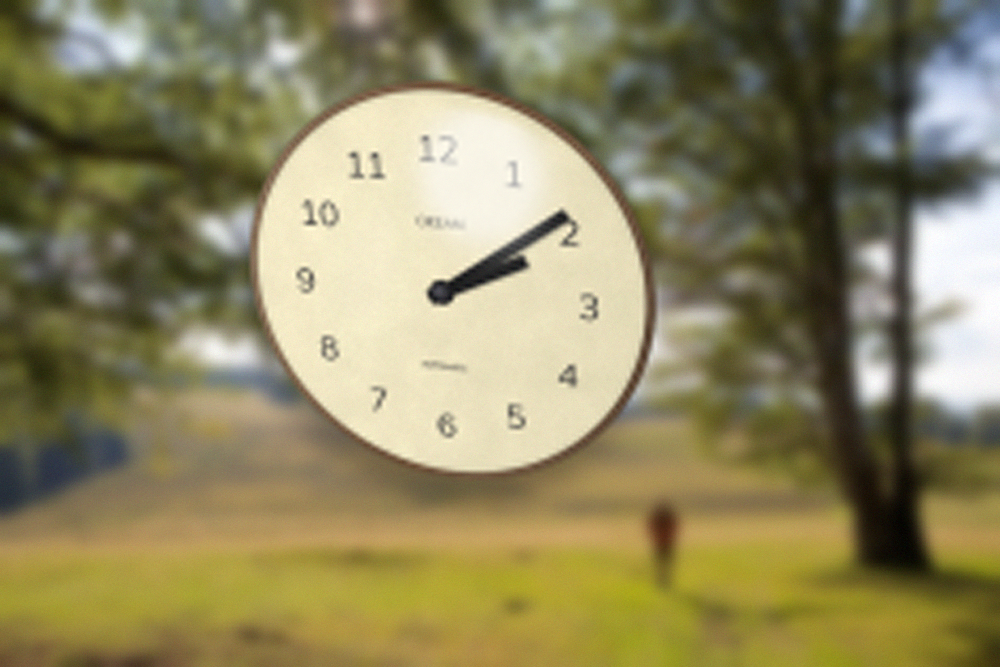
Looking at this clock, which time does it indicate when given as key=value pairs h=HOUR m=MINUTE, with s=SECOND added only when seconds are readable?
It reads h=2 m=9
